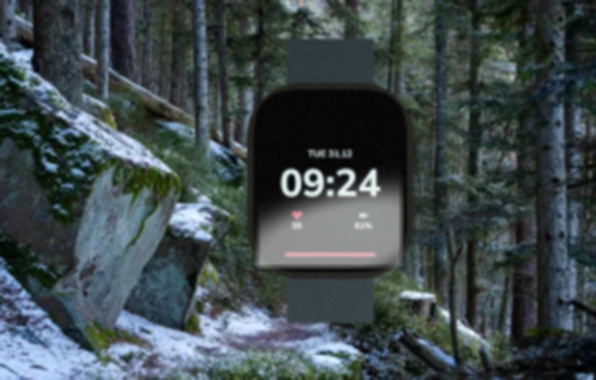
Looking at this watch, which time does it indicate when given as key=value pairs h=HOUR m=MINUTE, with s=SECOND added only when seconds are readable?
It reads h=9 m=24
